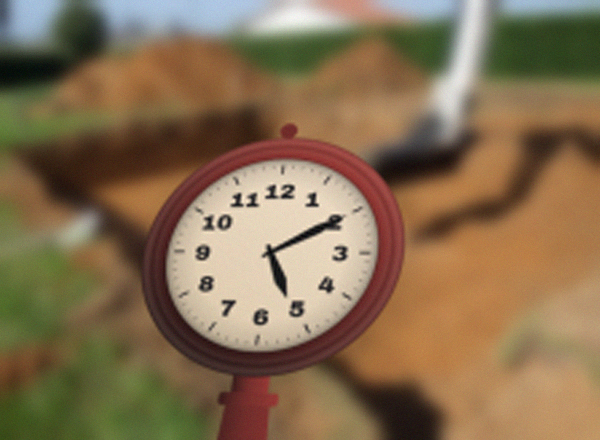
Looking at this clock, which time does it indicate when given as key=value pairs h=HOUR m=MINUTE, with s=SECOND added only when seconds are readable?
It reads h=5 m=10
